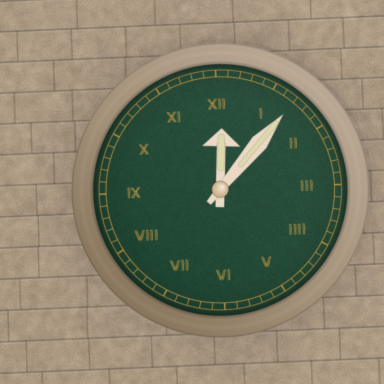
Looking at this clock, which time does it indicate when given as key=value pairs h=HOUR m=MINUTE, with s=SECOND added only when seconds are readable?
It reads h=12 m=7
